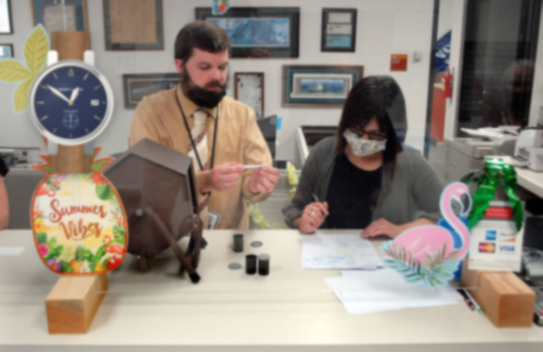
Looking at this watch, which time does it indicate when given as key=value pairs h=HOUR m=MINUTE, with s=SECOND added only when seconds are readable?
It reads h=12 m=51
